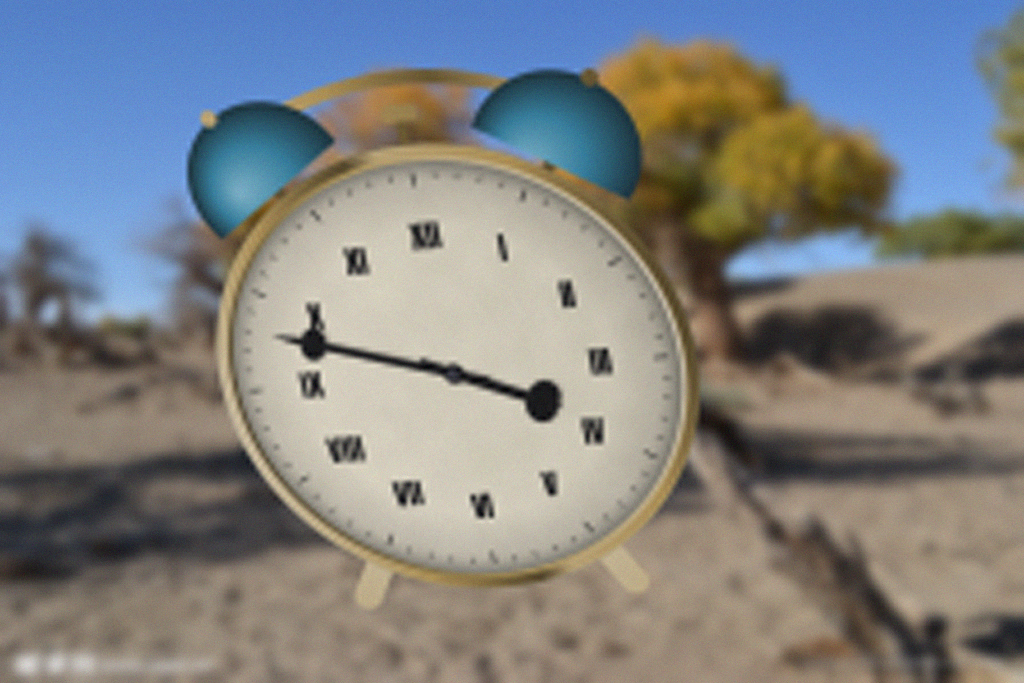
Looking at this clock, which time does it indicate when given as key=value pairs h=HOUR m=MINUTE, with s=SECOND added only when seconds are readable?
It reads h=3 m=48
